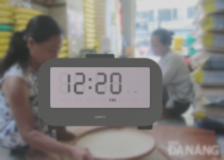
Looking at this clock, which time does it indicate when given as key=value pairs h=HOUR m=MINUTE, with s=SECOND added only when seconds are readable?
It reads h=12 m=20
